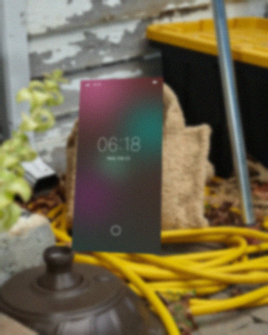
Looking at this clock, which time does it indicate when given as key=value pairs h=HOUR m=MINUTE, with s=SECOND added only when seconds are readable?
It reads h=6 m=18
